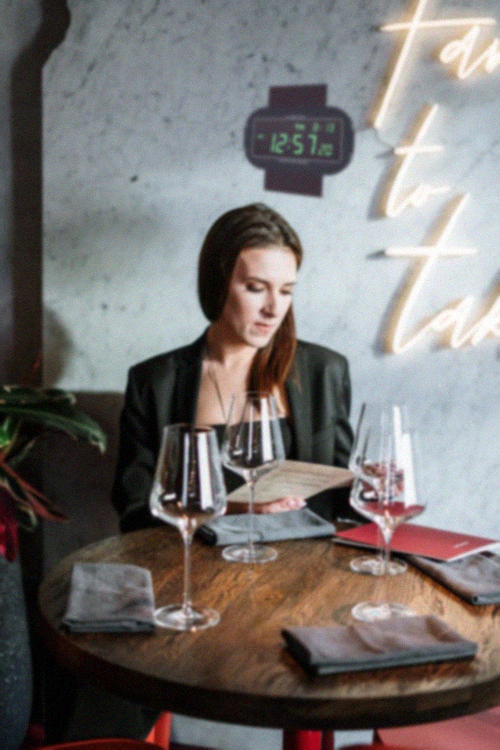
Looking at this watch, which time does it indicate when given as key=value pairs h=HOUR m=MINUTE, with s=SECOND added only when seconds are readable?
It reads h=12 m=57
